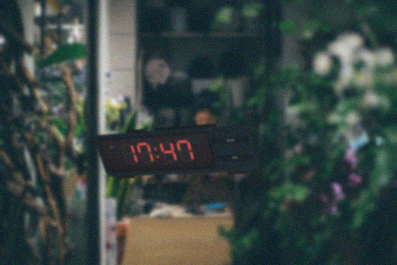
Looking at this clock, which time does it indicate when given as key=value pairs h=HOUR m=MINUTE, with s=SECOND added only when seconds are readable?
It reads h=17 m=47
